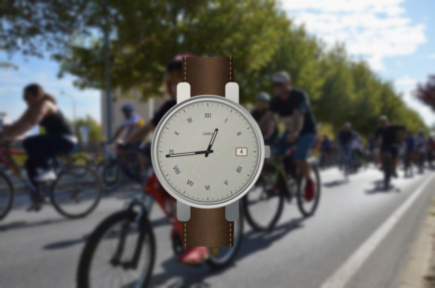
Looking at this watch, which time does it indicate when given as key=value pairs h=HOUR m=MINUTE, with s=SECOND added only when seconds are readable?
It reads h=12 m=44
